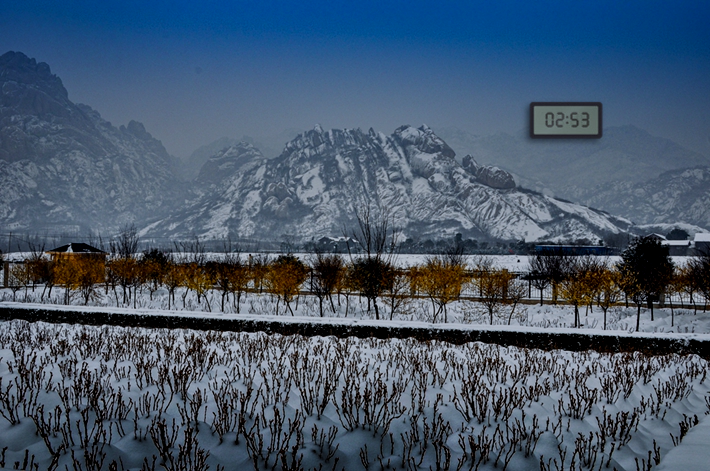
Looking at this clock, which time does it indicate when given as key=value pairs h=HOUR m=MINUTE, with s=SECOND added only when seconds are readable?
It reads h=2 m=53
